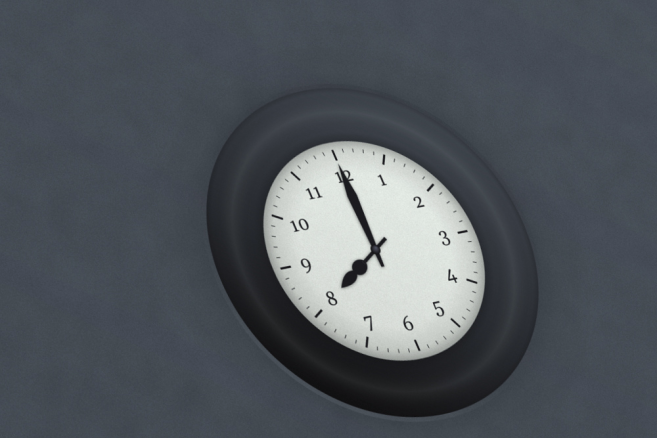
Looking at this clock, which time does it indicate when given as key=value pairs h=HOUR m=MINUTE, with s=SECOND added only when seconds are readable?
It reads h=8 m=0
